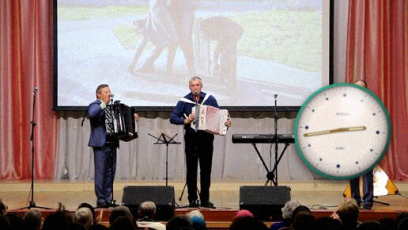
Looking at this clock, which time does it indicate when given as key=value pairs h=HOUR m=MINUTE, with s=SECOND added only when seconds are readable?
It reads h=2 m=43
